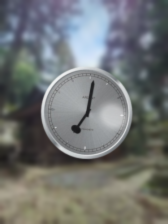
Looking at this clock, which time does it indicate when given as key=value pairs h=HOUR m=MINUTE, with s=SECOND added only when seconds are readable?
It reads h=7 m=1
